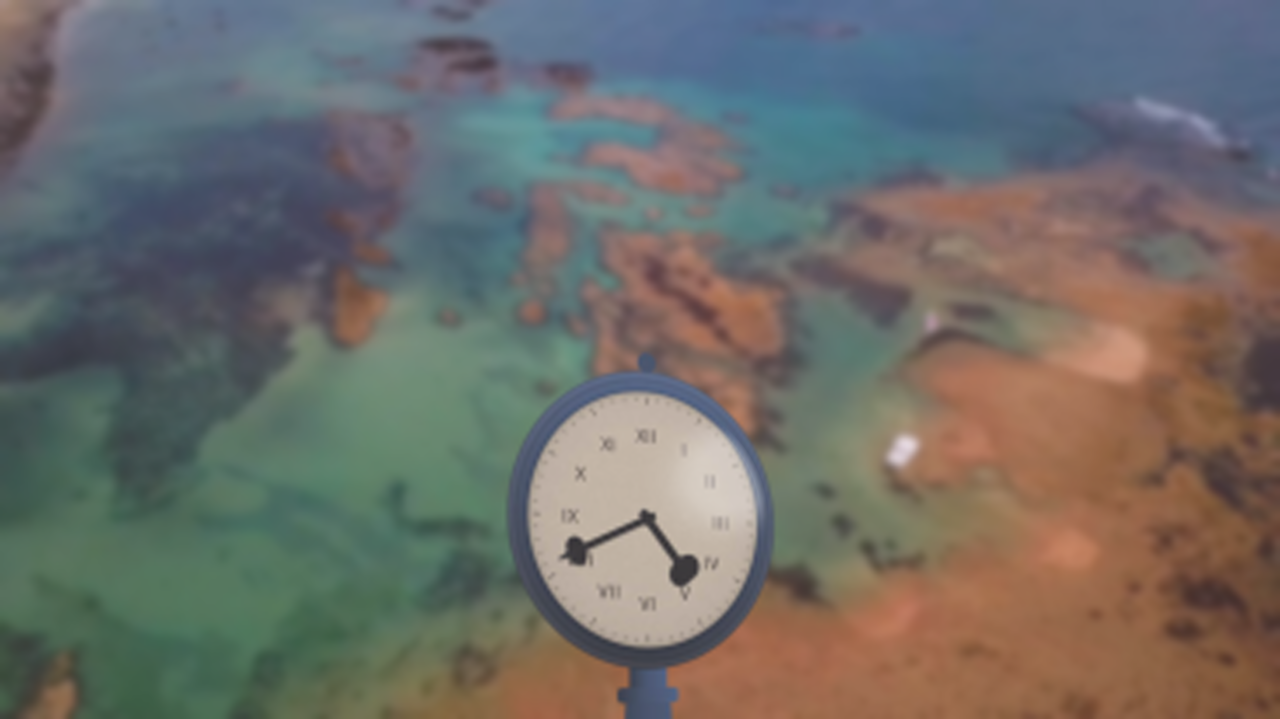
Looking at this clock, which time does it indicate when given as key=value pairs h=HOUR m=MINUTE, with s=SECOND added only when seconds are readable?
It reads h=4 m=41
